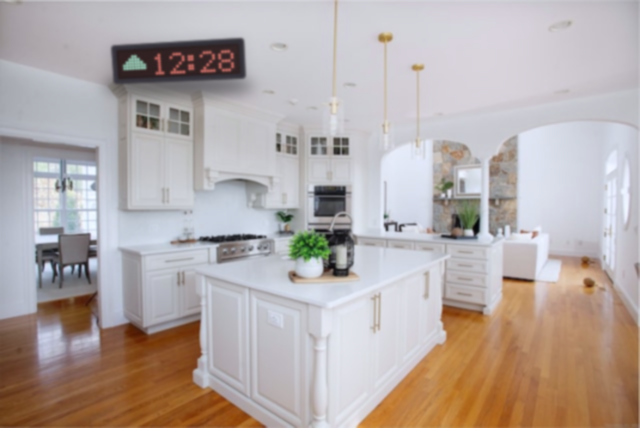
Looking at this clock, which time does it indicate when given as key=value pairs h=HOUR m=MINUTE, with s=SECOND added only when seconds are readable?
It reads h=12 m=28
